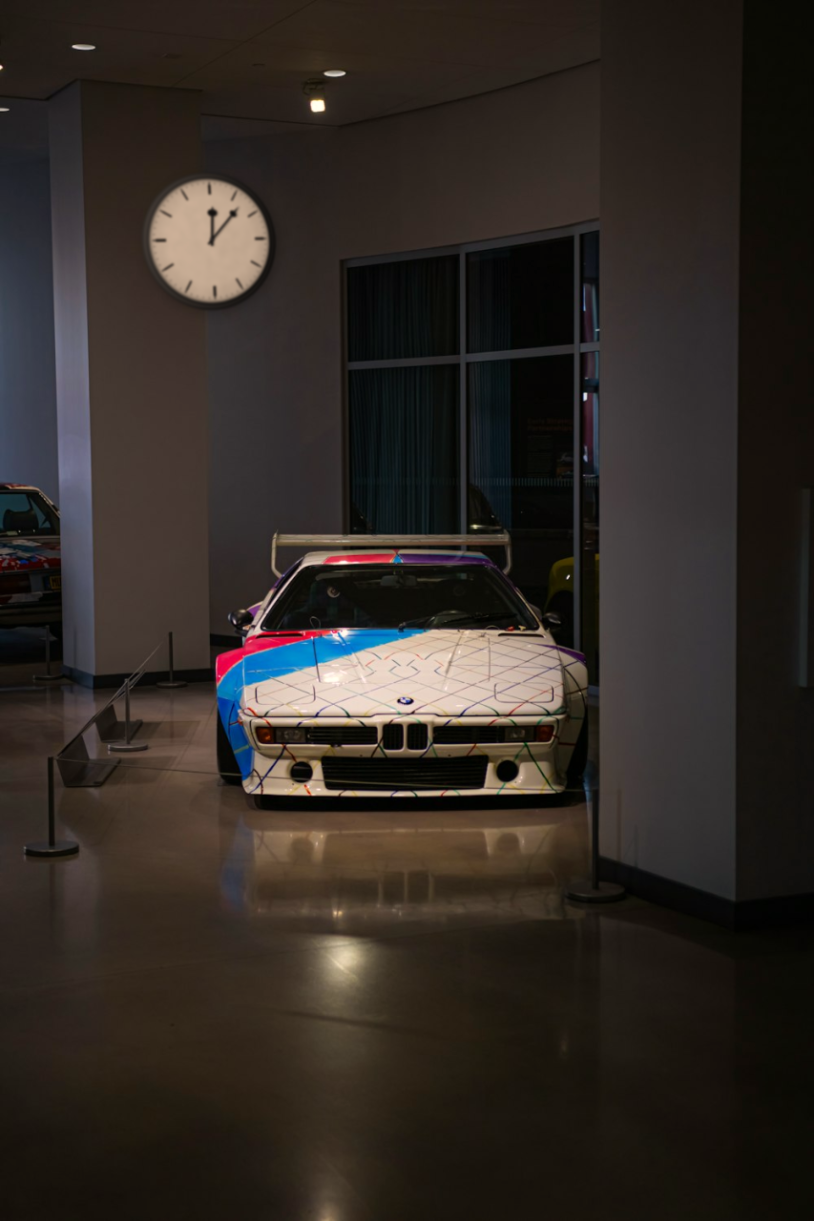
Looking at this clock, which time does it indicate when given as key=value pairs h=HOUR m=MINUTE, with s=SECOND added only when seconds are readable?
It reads h=12 m=7
